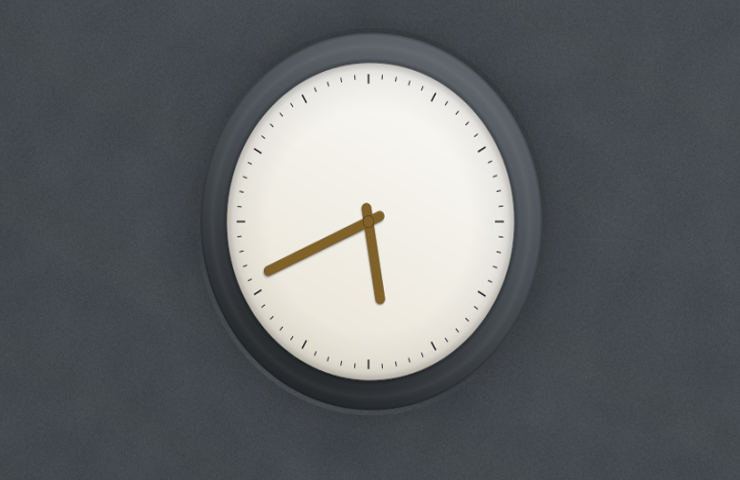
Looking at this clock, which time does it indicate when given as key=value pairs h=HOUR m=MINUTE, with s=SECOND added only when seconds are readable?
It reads h=5 m=41
